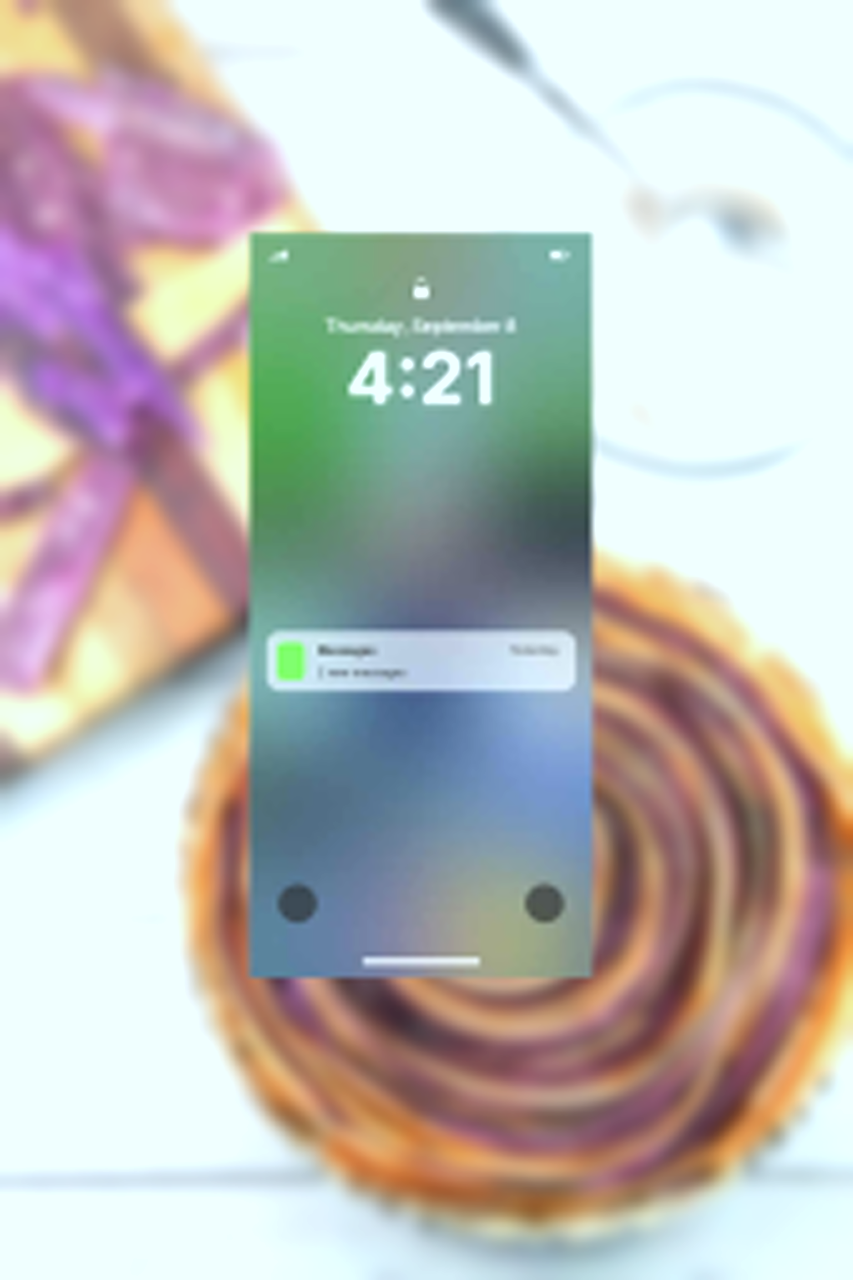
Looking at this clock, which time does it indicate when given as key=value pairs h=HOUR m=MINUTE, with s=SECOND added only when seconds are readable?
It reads h=4 m=21
